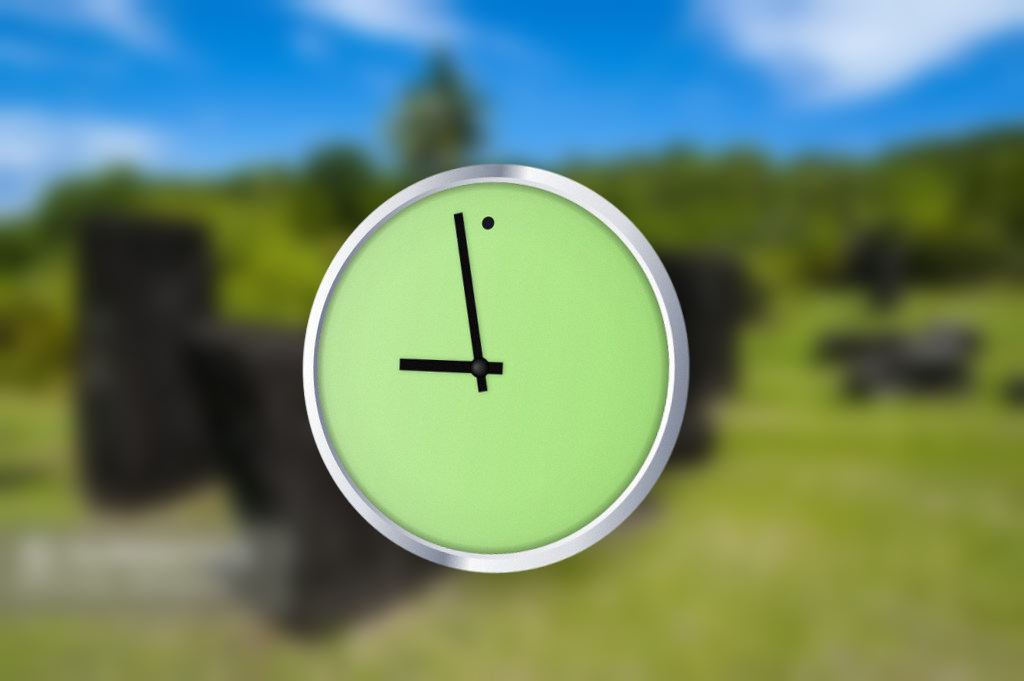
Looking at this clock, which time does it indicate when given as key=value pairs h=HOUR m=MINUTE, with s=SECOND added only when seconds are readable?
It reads h=8 m=58
